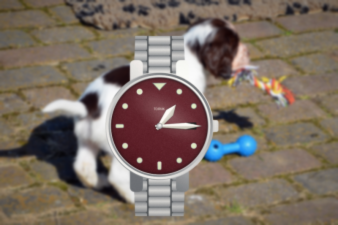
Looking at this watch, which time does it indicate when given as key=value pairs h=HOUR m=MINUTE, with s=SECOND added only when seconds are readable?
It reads h=1 m=15
